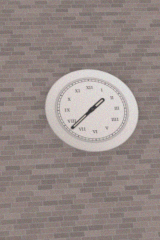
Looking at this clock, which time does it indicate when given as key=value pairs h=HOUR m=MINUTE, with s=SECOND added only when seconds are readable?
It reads h=1 m=38
